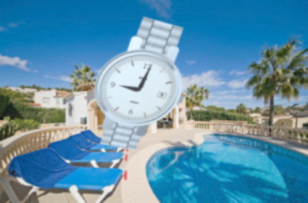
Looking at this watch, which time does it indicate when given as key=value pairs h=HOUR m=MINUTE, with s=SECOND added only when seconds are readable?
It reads h=9 m=1
